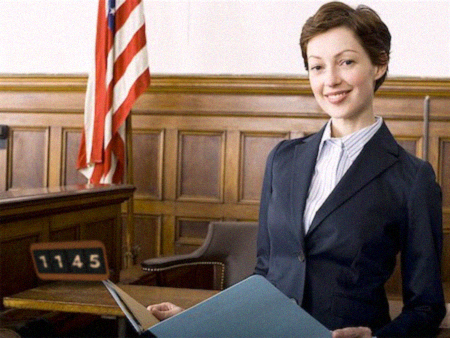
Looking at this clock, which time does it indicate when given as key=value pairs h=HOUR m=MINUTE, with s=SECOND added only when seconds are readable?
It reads h=11 m=45
